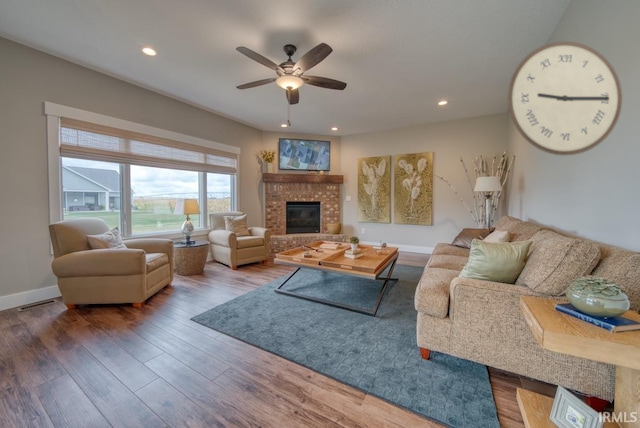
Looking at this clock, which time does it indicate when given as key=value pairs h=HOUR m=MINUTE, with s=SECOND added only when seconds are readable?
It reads h=9 m=15
